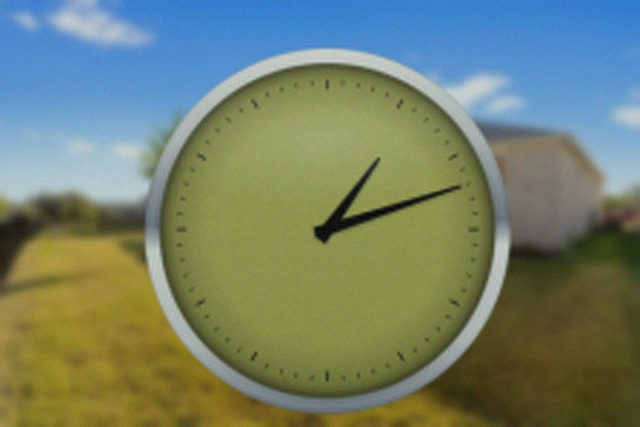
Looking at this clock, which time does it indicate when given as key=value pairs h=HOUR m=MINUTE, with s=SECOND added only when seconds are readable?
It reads h=1 m=12
